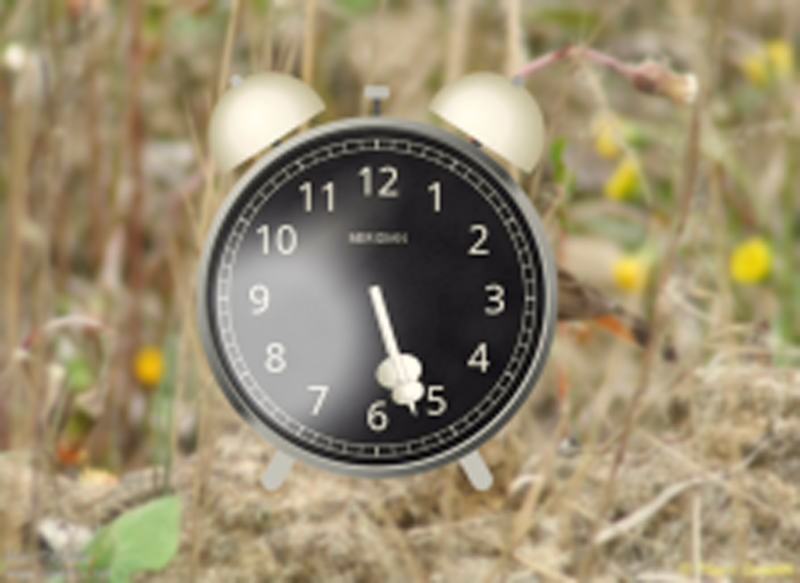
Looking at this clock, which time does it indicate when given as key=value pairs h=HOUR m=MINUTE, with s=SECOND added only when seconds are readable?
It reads h=5 m=27
